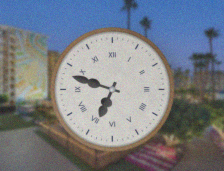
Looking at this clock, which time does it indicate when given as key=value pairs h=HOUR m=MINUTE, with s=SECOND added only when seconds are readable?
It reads h=6 m=48
